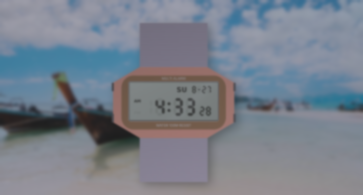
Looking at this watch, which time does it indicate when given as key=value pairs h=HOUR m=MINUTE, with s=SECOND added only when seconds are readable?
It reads h=4 m=33
